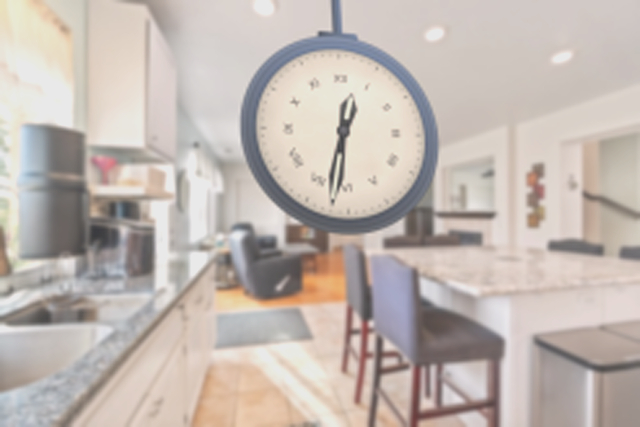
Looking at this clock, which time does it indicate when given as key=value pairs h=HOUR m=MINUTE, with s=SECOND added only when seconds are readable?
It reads h=12 m=32
